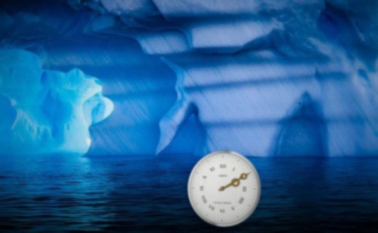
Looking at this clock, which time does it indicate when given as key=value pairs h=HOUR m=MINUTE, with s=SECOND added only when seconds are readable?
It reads h=2 m=10
